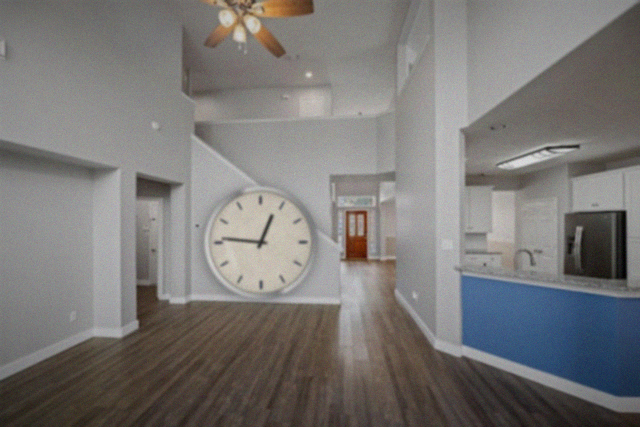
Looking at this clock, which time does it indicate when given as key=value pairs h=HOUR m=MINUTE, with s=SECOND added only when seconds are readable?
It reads h=12 m=46
